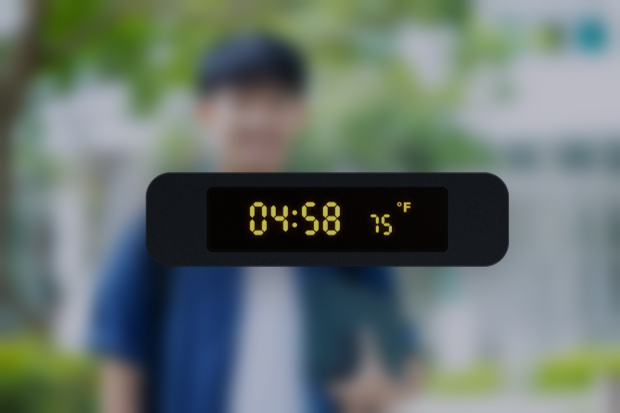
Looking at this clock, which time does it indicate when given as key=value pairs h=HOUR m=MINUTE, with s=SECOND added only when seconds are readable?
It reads h=4 m=58
